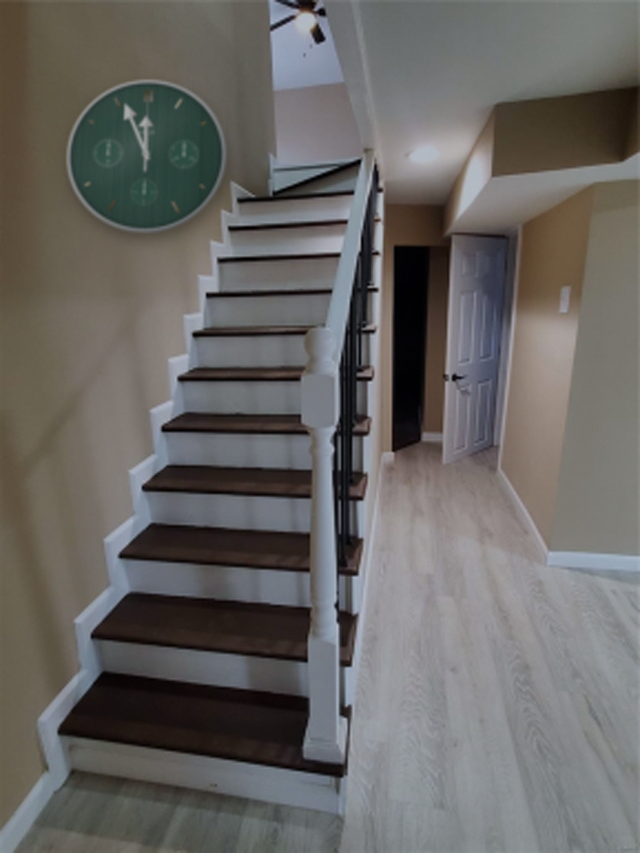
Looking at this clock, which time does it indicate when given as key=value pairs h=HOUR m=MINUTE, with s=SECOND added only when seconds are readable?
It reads h=11 m=56
